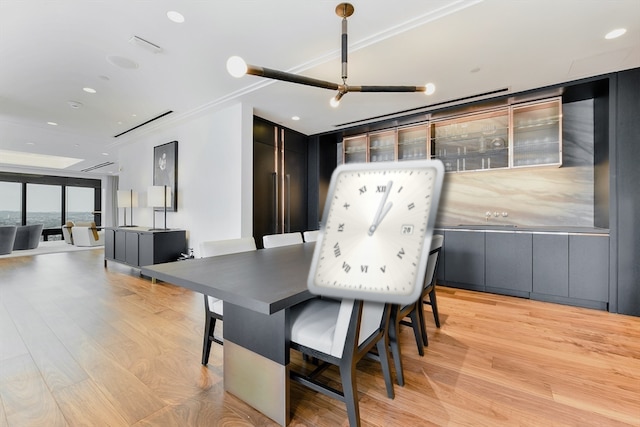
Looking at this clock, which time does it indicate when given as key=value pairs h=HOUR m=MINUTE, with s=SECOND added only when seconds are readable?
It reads h=1 m=2
